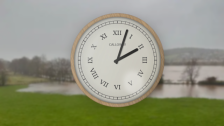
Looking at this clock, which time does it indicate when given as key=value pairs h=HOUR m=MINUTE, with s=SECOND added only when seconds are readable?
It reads h=2 m=3
